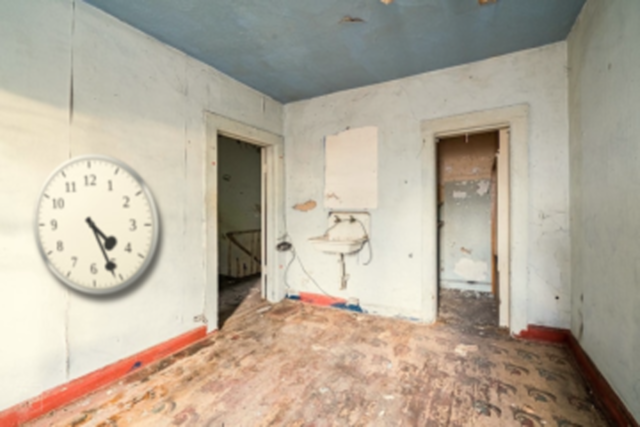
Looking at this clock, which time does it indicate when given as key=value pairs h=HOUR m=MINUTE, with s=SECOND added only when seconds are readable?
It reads h=4 m=26
